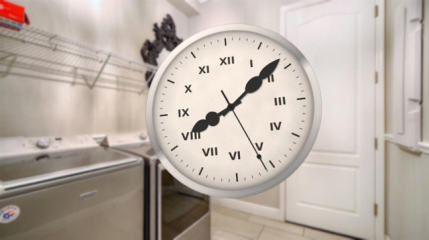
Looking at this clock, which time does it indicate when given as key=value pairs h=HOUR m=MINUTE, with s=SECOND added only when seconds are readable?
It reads h=8 m=8 s=26
